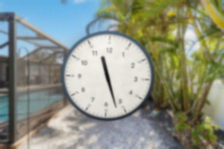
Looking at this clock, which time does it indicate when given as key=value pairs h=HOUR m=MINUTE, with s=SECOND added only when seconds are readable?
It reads h=11 m=27
